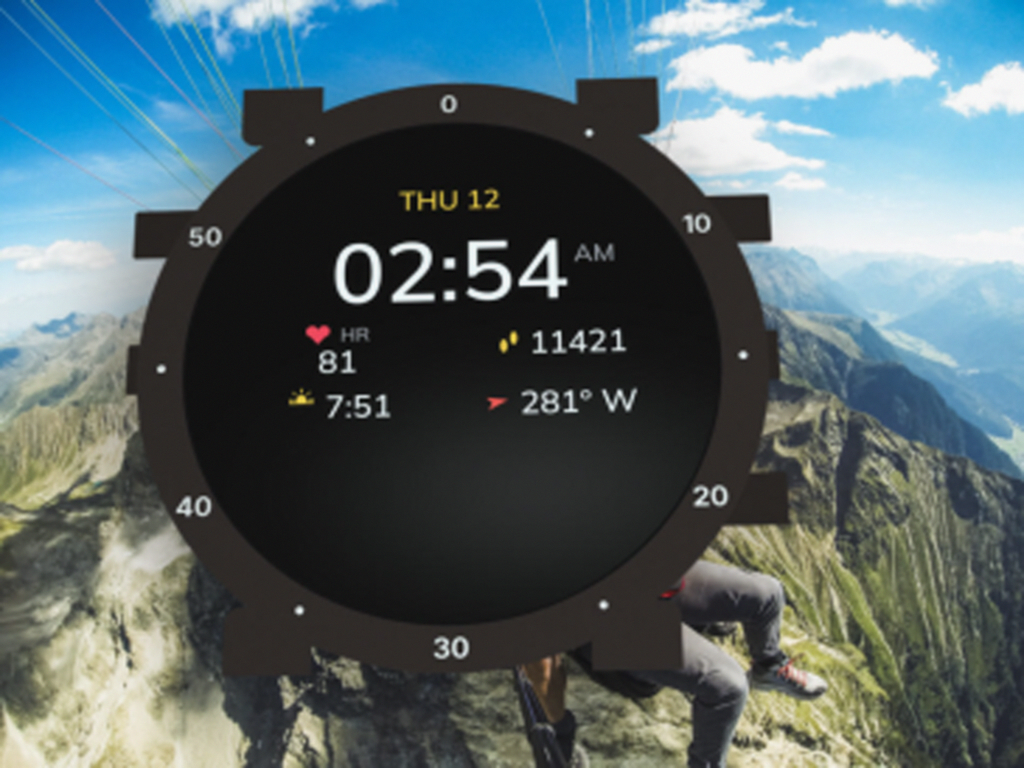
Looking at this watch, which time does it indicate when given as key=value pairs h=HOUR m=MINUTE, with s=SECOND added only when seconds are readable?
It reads h=2 m=54
